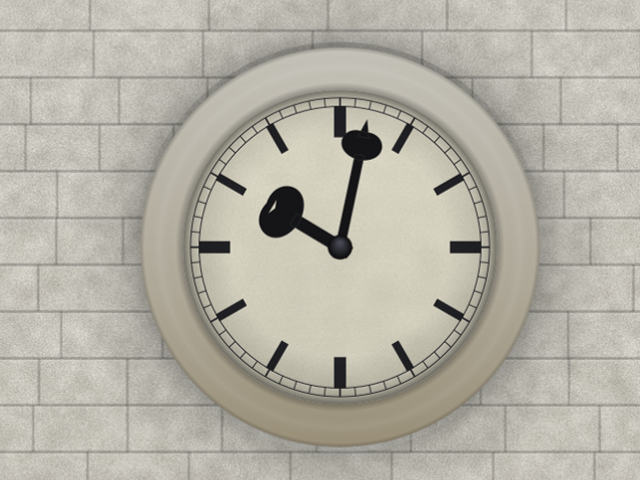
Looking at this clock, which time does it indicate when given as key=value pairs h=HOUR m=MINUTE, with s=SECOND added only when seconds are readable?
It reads h=10 m=2
